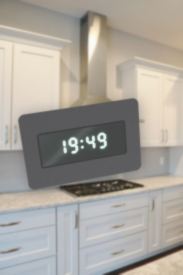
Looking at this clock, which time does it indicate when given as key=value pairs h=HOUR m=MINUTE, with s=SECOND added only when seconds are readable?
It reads h=19 m=49
